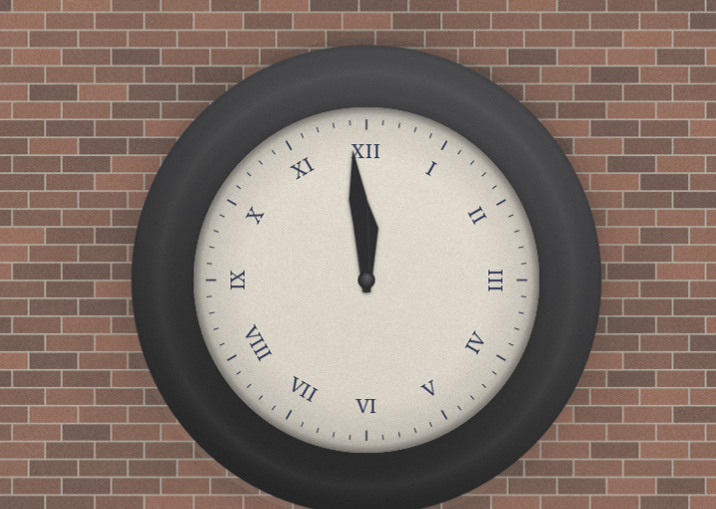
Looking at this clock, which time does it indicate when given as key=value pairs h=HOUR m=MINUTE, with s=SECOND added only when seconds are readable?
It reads h=11 m=59
